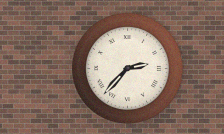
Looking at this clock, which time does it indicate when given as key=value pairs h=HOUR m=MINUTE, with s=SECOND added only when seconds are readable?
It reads h=2 m=37
